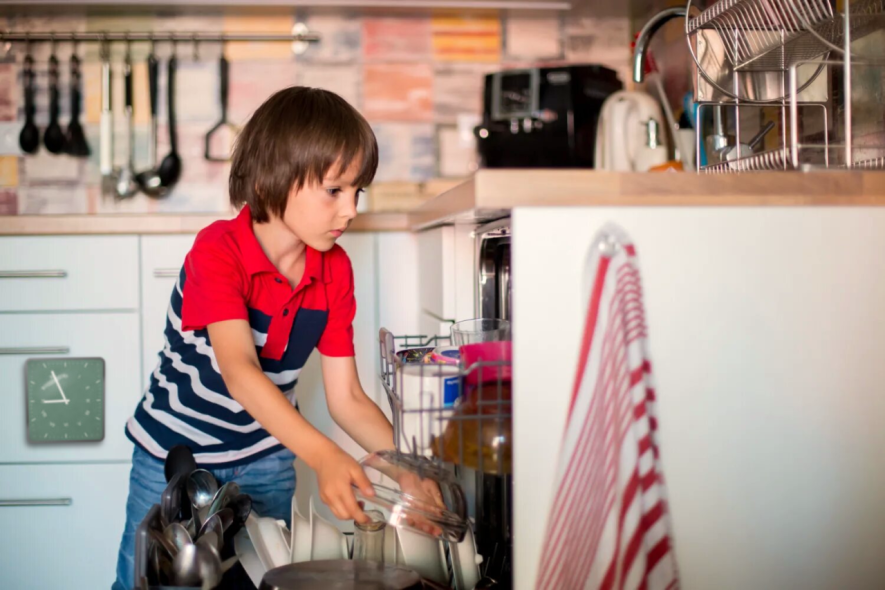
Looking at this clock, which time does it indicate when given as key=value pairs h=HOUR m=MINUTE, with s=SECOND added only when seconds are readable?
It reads h=8 m=56
